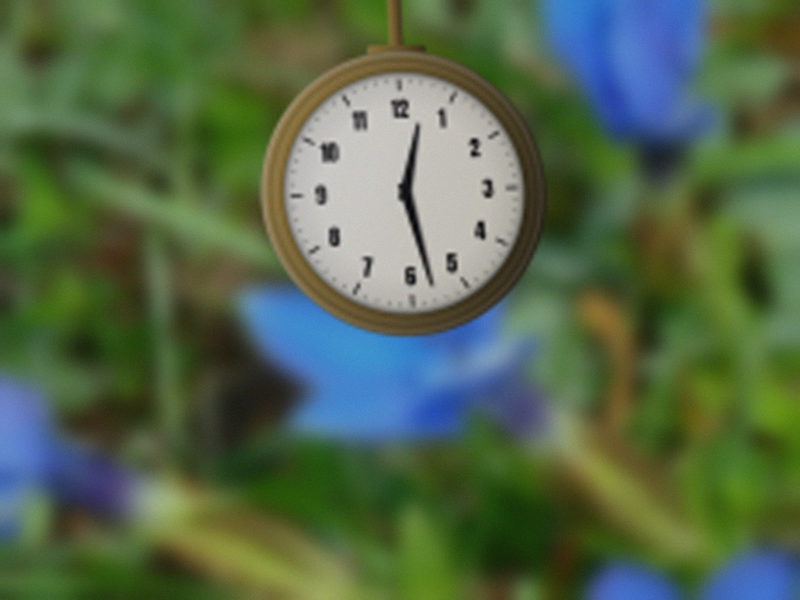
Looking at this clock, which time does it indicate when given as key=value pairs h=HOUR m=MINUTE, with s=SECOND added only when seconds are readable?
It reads h=12 m=28
